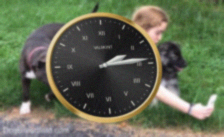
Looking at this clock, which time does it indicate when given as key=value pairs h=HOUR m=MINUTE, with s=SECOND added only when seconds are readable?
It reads h=2 m=14
